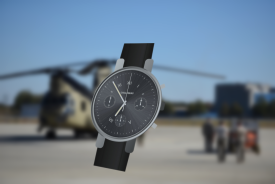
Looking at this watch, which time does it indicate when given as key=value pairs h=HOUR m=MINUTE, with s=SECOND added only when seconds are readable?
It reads h=6 m=53
